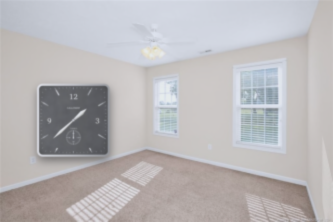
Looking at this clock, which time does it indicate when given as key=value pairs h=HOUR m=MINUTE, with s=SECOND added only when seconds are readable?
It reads h=1 m=38
